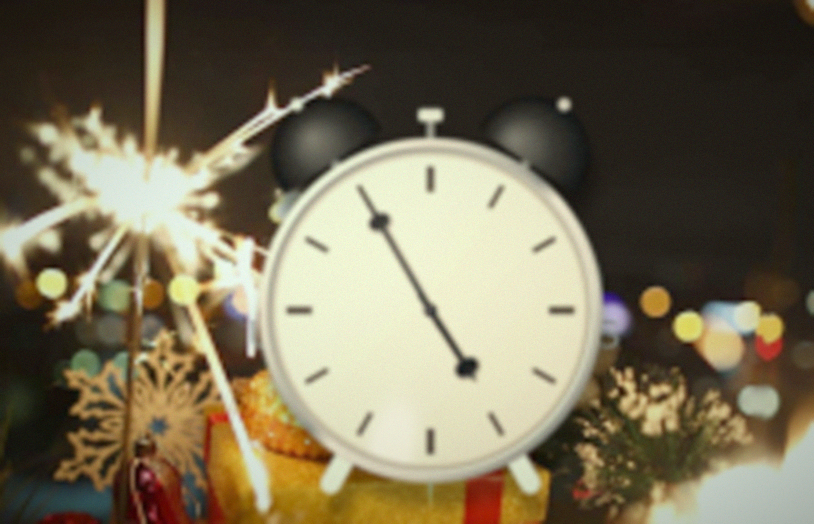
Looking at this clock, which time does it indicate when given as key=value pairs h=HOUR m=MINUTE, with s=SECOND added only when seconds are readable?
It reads h=4 m=55
